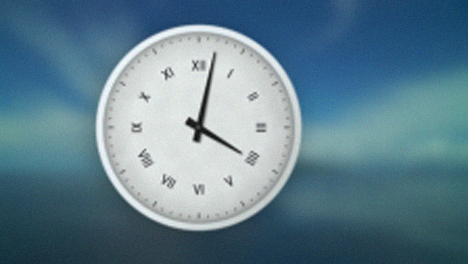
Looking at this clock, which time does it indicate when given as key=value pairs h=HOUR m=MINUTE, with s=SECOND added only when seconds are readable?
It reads h=4 m=2
